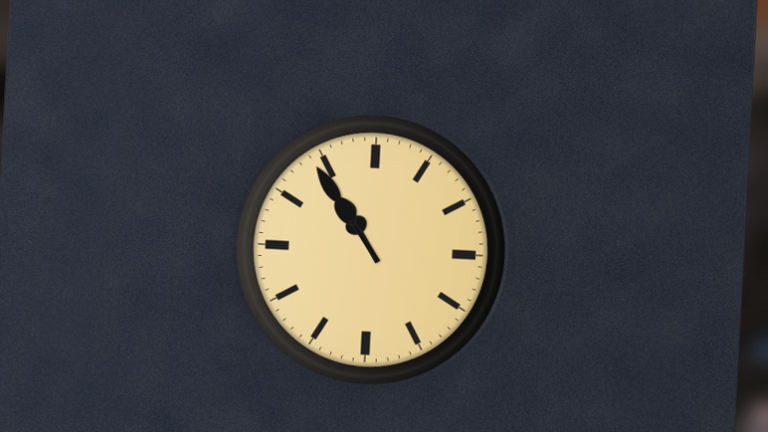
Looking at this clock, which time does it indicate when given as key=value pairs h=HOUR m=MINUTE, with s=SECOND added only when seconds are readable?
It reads h=10 m=54
